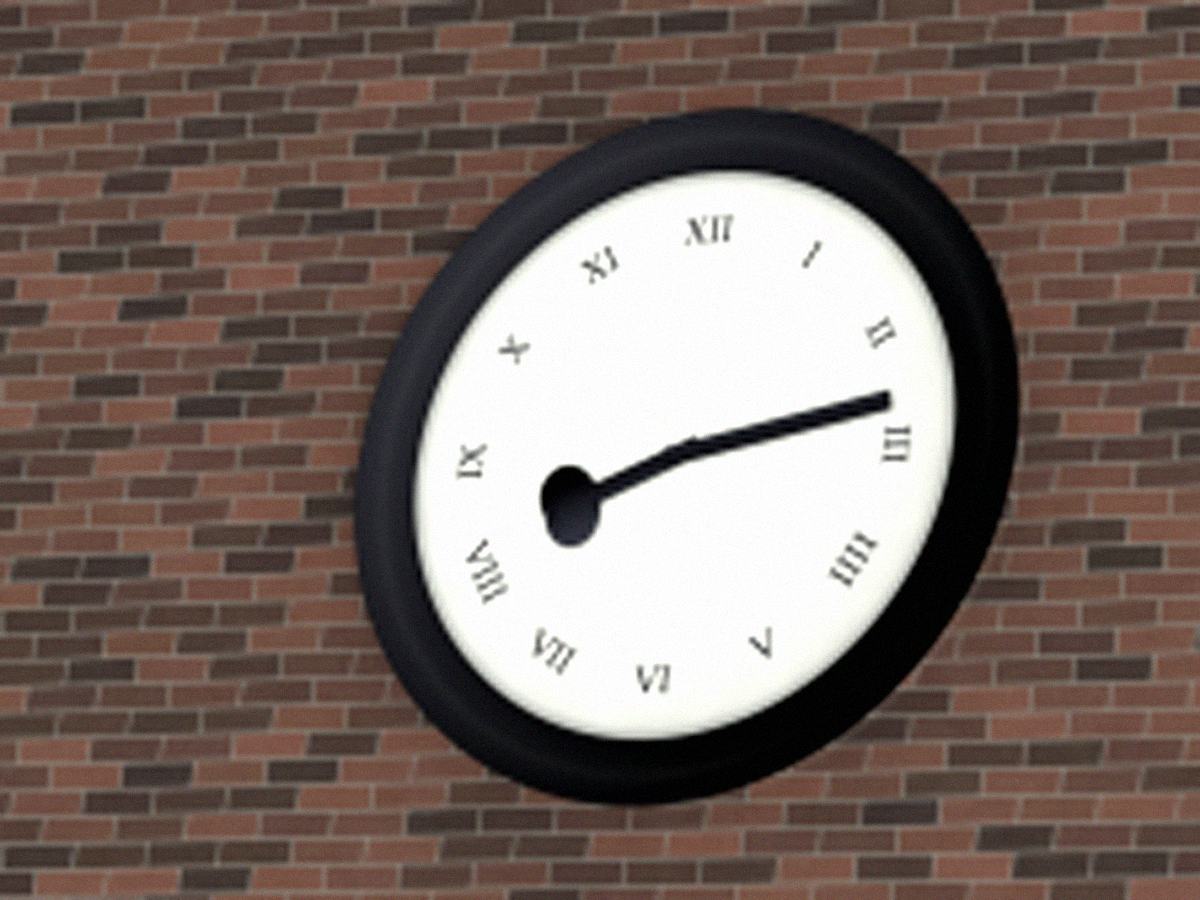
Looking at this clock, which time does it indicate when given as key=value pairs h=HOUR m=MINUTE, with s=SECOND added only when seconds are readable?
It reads h=8 m=13
